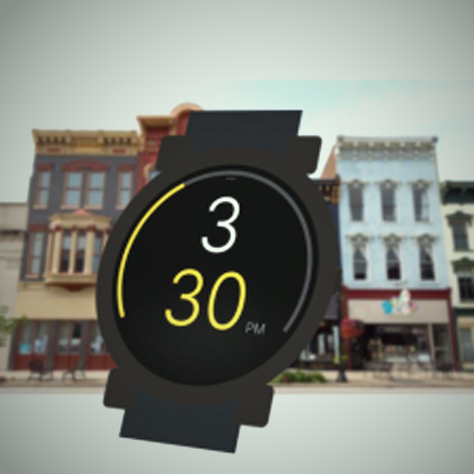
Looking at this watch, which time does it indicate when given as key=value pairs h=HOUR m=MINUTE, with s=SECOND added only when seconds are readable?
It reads h=3 m=30
